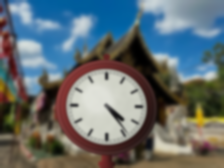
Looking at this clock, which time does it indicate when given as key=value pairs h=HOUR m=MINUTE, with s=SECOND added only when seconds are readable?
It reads h=4 m=24
